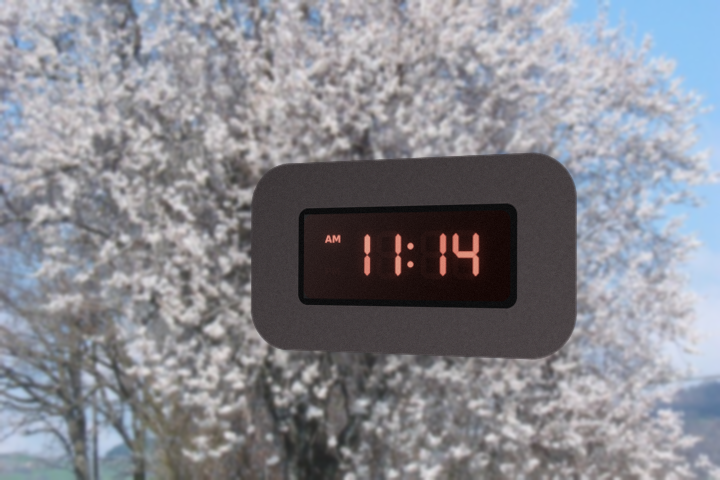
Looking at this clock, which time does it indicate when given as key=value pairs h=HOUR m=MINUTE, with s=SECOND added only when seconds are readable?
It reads h=11 m=14
